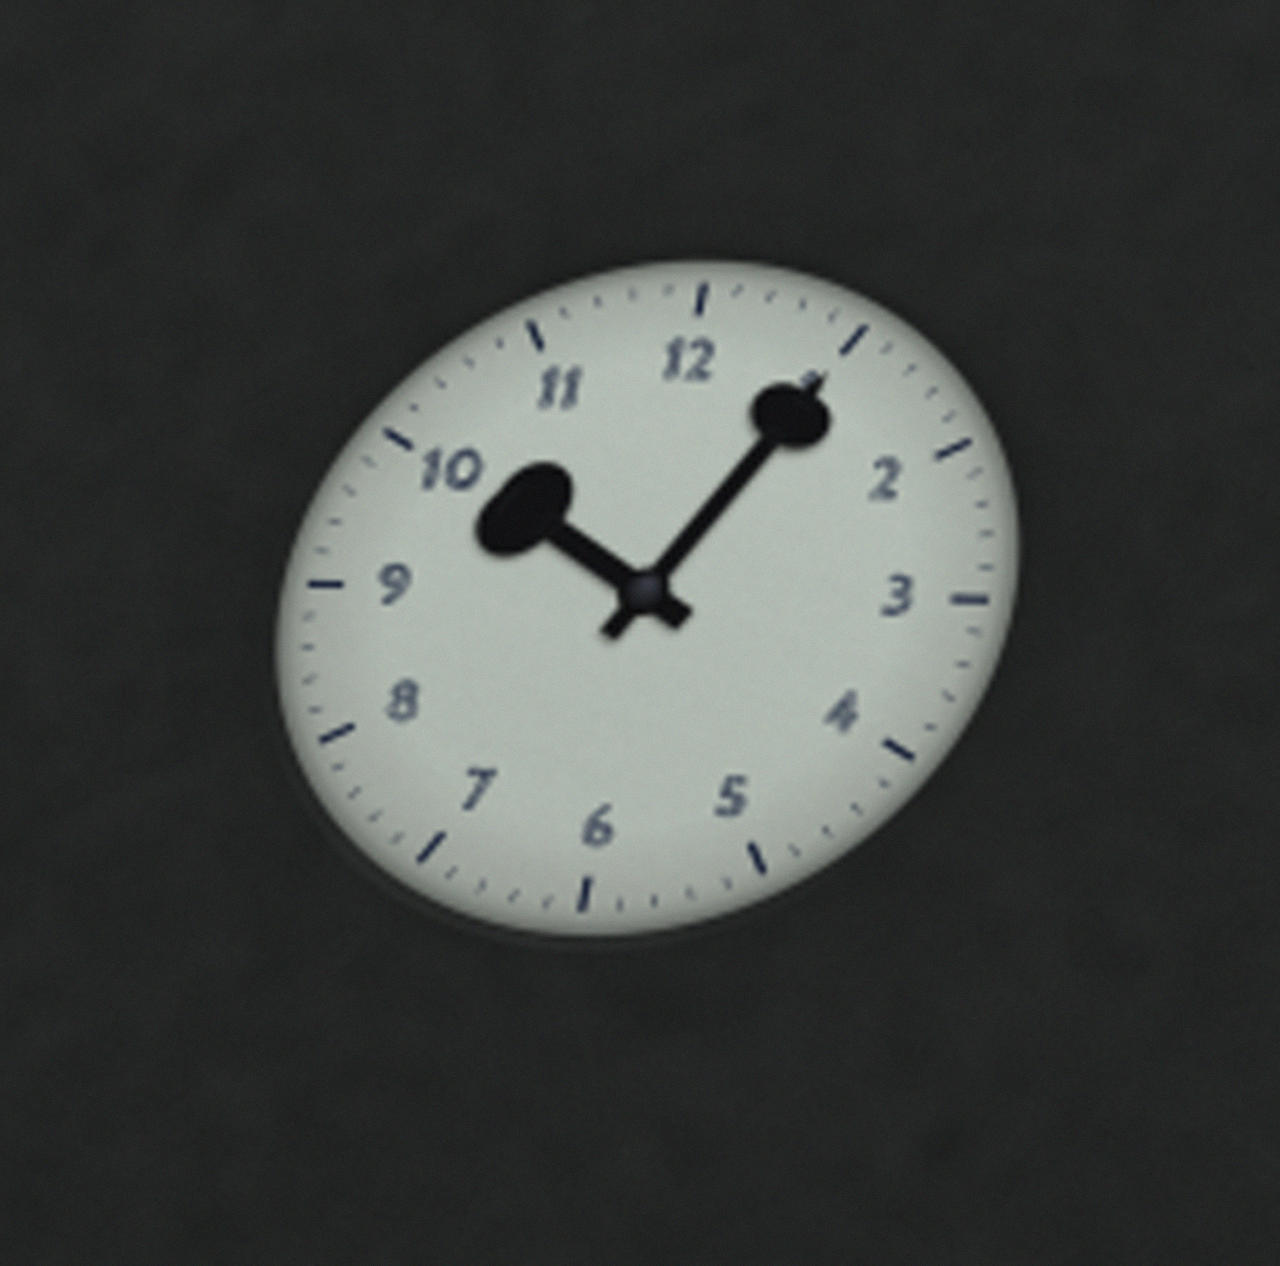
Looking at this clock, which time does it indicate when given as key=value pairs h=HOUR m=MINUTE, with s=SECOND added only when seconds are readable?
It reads h=10 m=5
